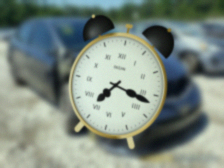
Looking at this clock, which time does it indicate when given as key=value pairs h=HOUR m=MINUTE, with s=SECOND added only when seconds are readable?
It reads h=7 m=17
